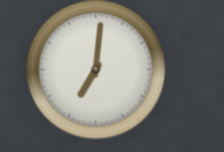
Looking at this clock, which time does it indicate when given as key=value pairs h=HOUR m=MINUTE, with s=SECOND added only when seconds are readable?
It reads h=7 m=1
